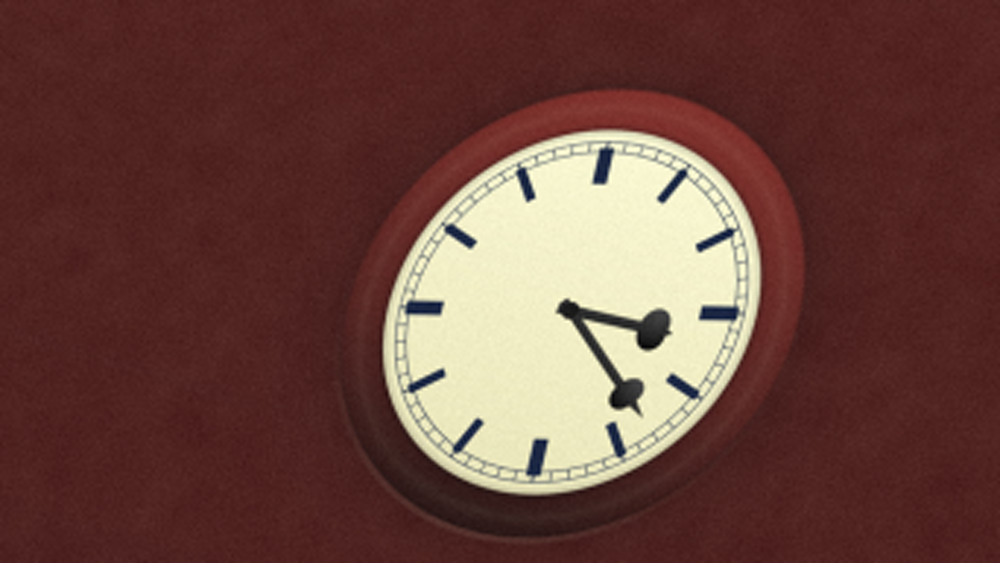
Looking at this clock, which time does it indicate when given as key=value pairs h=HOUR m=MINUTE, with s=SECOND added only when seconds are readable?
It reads h=3 m=23
